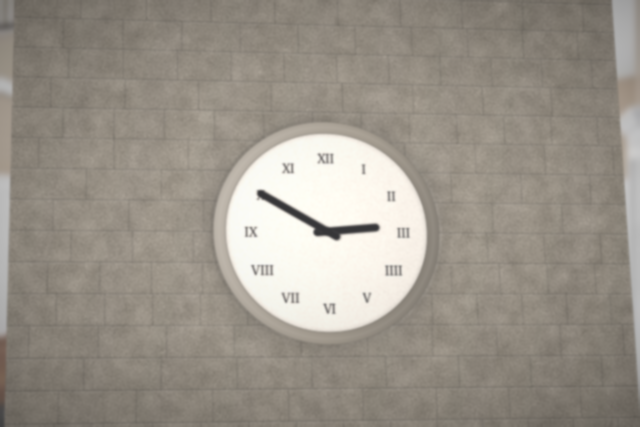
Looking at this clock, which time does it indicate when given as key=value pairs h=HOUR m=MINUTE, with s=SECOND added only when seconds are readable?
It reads h=2 m=50
